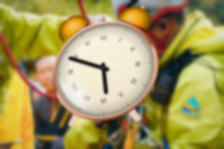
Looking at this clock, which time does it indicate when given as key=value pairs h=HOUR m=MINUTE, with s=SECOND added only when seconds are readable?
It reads h=5 m=49
